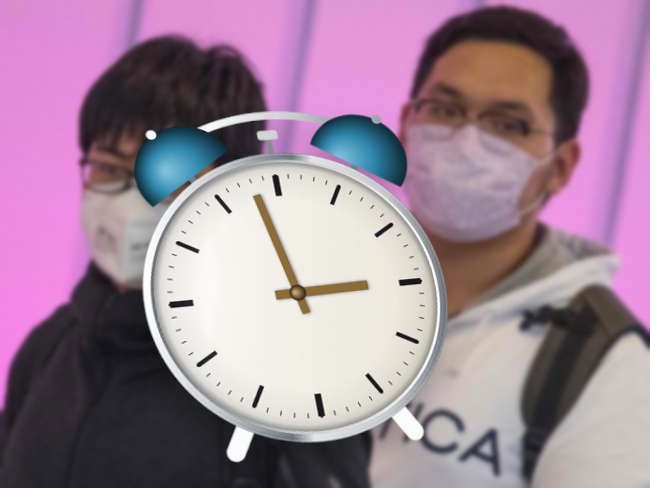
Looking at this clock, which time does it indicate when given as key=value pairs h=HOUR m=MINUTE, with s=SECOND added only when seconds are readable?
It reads h=2 m=58
